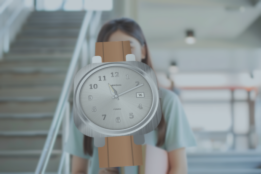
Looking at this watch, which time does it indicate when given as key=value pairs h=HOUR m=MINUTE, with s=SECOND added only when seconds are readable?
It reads h=11 m=11
